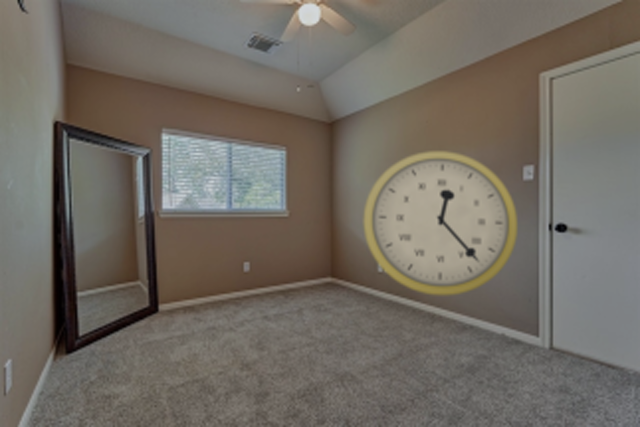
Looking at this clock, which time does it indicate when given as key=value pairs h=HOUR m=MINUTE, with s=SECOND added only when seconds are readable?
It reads h=12 m=23
